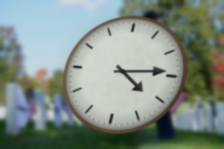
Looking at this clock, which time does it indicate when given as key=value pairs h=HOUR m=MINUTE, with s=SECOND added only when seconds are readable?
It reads h=4 m=14
